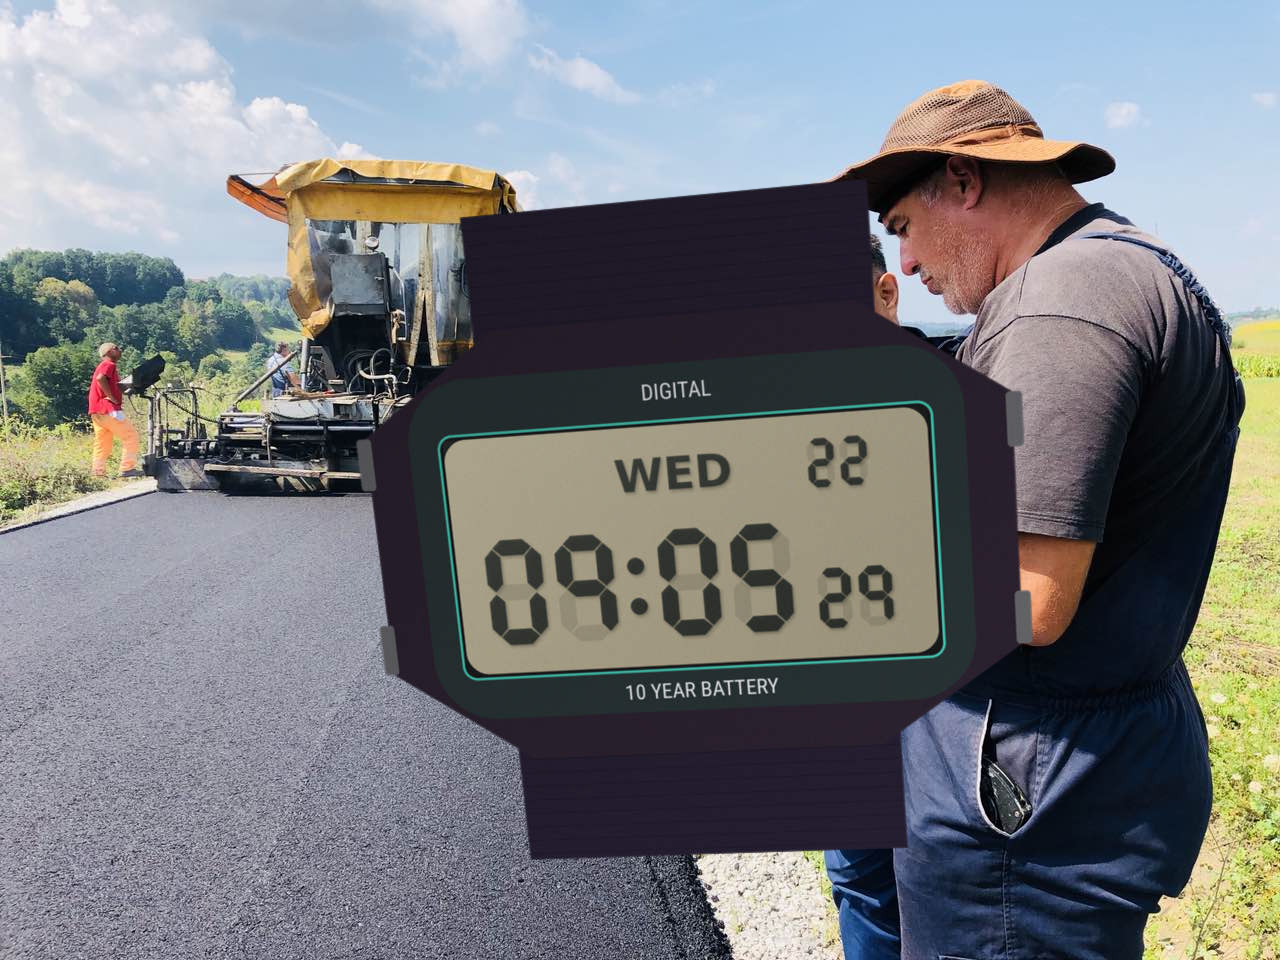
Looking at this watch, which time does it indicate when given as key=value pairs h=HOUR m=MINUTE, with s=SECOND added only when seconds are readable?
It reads h=9 m=5 s=29
